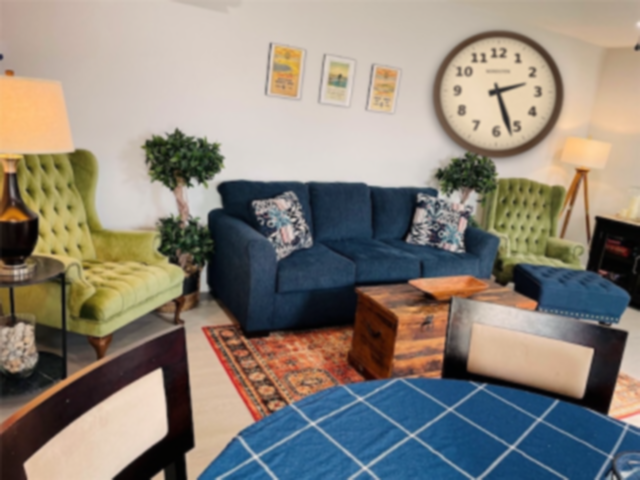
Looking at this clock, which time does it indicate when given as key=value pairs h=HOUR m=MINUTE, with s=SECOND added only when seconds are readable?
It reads h=2 m=27
